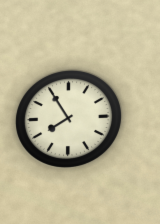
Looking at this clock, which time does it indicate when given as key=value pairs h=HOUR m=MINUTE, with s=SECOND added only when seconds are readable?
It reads h=7 m=55
